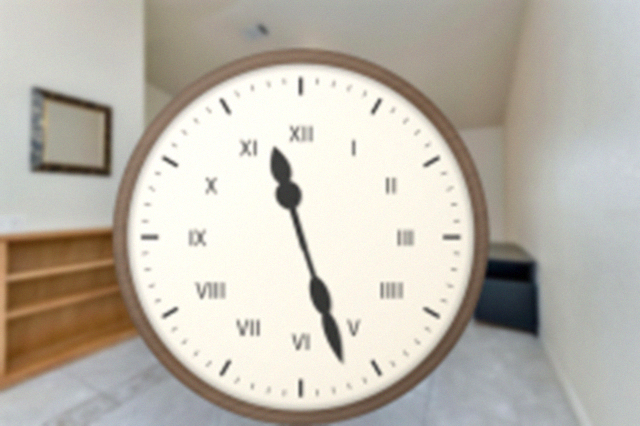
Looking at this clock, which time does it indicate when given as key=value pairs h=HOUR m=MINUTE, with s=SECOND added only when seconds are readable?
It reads h=11 m=27
